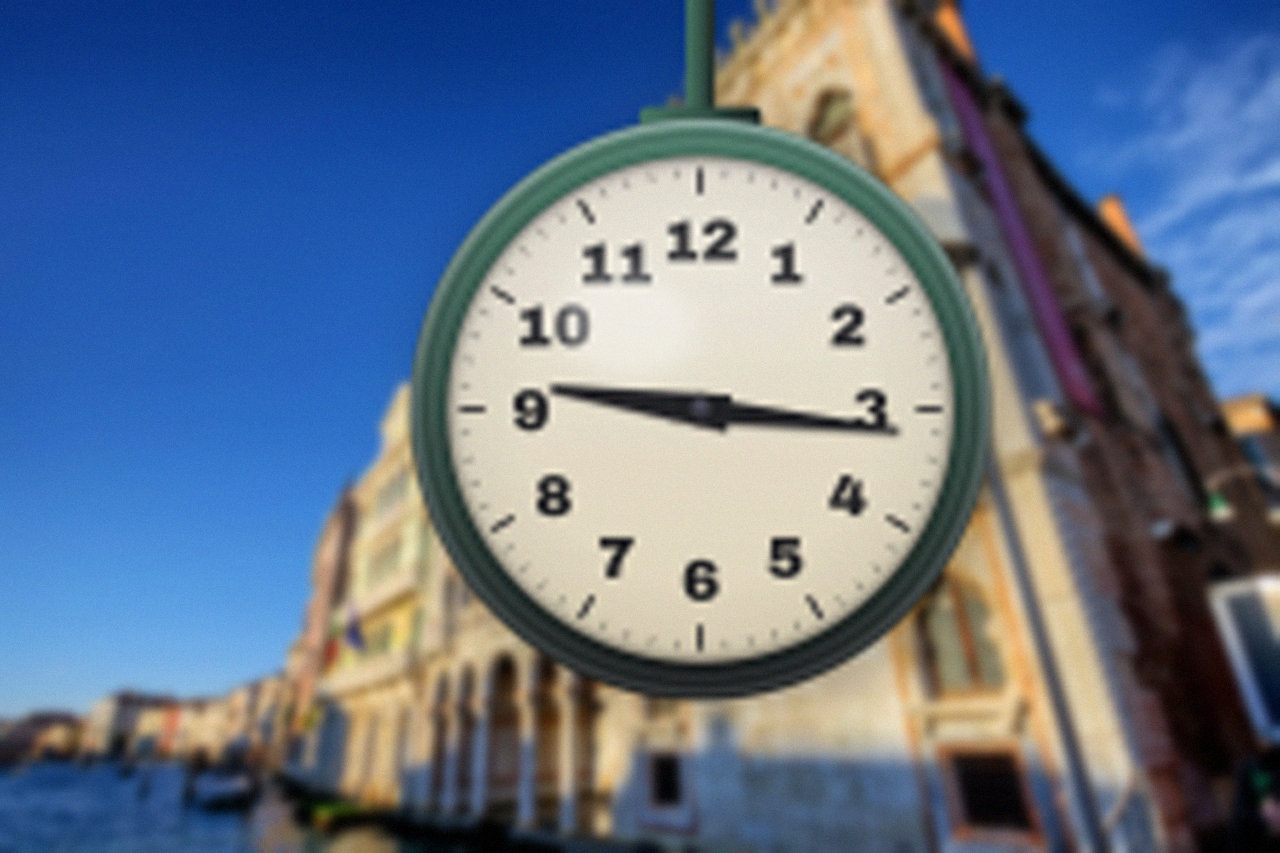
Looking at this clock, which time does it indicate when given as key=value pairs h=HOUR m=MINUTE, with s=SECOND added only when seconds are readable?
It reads h=9 m=16
